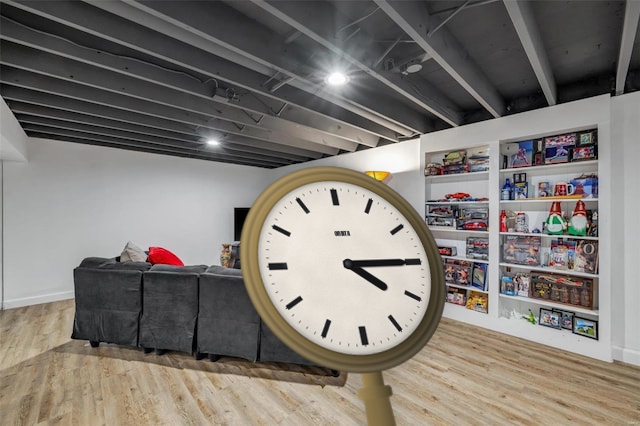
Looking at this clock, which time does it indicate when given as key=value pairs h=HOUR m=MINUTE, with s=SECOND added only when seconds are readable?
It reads h=4 m=15
